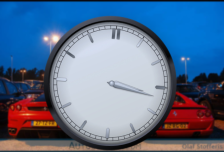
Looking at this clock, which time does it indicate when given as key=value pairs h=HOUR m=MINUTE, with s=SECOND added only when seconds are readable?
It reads h=3 m=17
